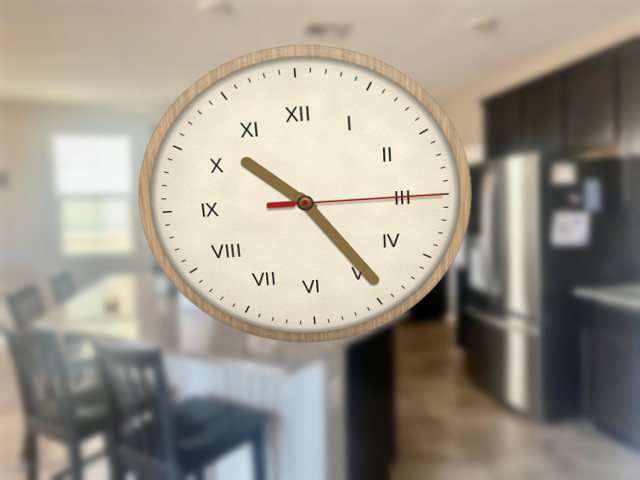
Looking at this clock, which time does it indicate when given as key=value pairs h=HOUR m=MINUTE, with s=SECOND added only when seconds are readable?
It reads h=10 m=24 s=15
